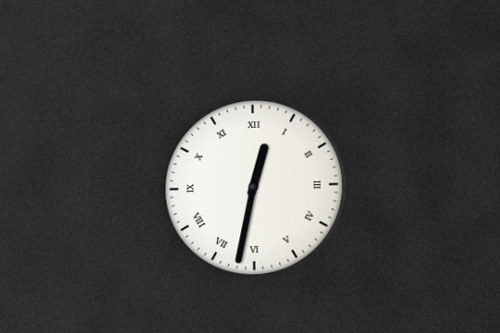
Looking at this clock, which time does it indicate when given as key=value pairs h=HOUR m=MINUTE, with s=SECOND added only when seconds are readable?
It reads h=12 m=32
